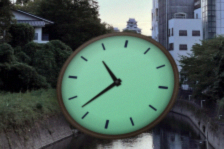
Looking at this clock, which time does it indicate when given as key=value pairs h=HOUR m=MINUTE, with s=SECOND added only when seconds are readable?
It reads h=10 m=37
